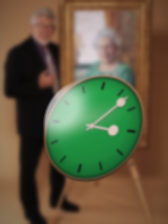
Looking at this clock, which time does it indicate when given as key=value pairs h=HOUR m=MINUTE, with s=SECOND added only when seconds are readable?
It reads h=3 m=7
